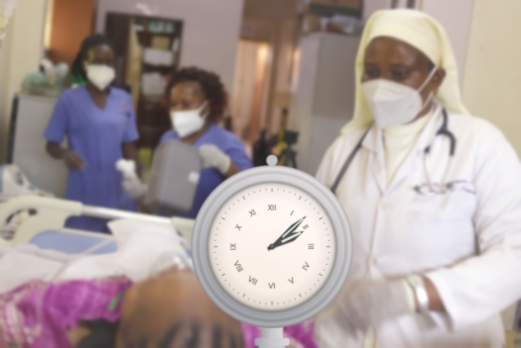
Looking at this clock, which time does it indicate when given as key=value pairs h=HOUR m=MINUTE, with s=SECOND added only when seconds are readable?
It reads h=2 m=8
